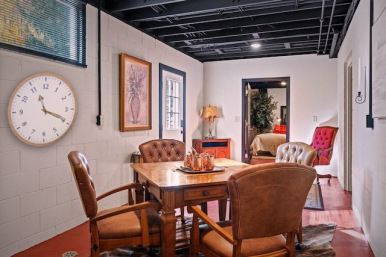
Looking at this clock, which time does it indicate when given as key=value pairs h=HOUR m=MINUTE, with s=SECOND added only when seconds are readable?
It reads h=11 m=19
